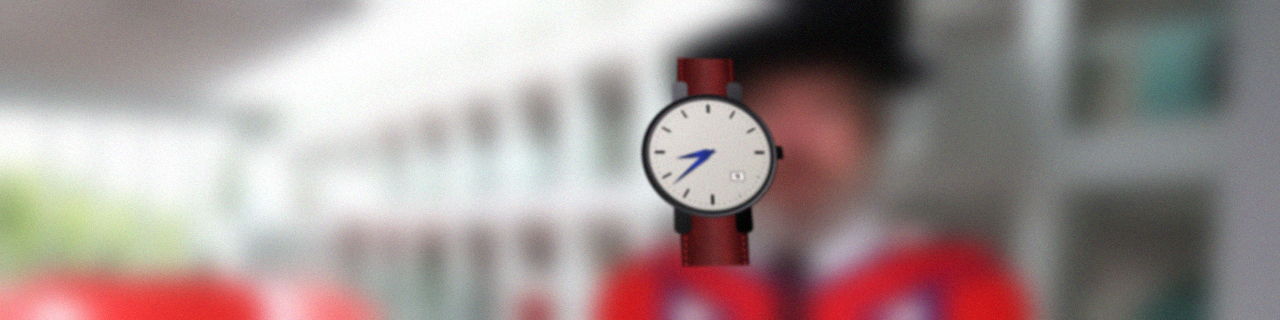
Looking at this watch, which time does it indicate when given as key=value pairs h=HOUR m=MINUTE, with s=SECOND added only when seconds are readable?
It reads h=8 m=38
